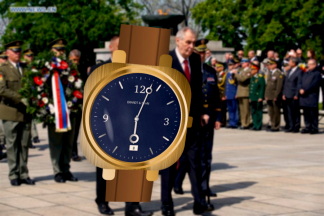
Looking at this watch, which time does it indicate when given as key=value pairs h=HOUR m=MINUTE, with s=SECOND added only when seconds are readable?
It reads h=6 m=3
